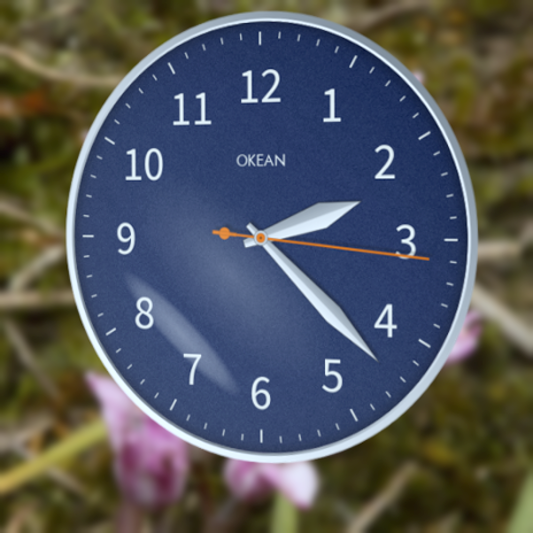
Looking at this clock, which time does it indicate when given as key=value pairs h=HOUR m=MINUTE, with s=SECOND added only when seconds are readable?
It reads h=2 m=22 s=16
